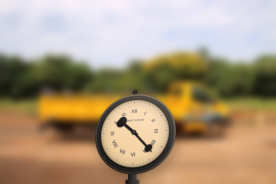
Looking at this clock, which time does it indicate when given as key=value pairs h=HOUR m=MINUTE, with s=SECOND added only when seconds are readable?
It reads h=10 m=23
